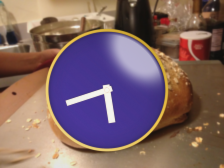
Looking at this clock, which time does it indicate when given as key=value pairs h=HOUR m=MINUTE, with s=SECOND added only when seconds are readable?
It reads h=5 m=42
